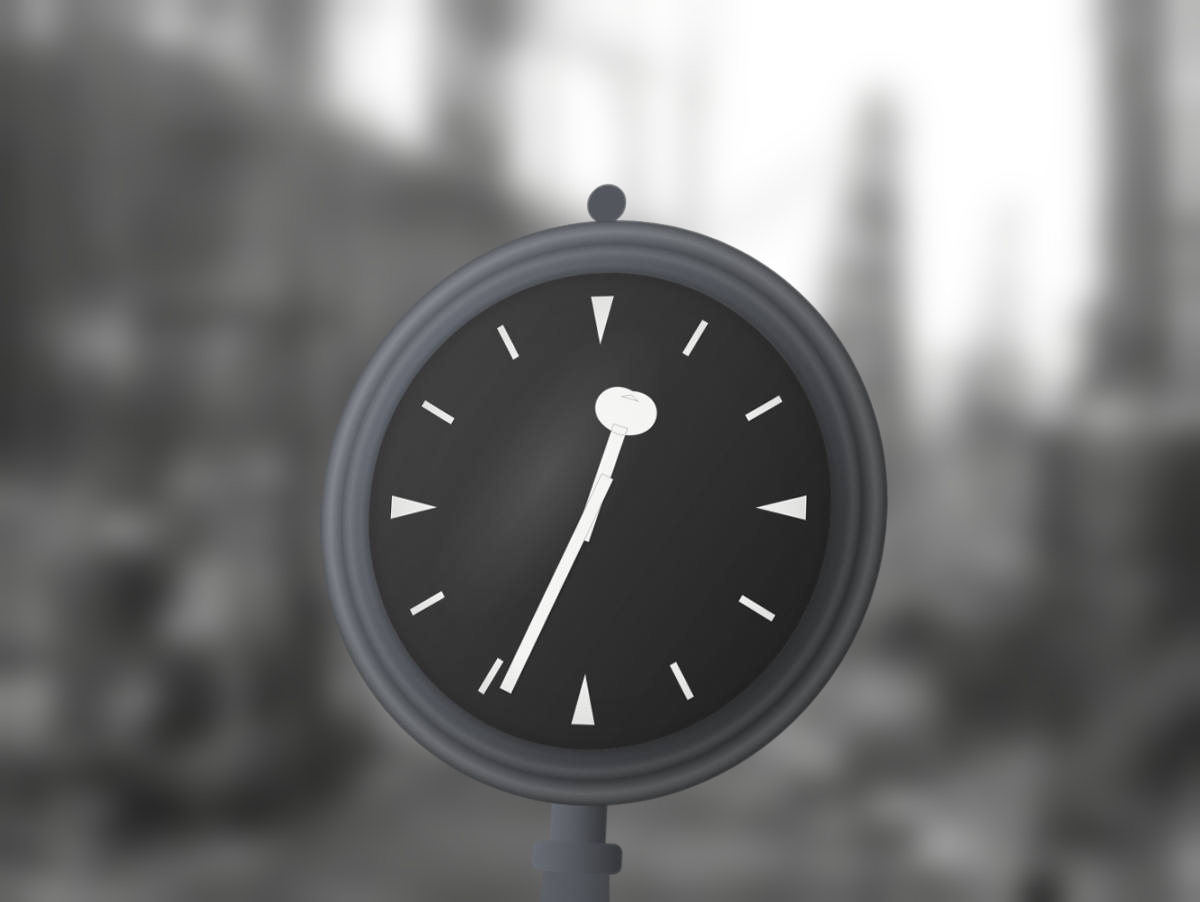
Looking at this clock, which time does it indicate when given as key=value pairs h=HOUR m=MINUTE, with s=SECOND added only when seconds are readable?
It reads h=12 m=34
